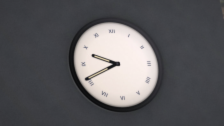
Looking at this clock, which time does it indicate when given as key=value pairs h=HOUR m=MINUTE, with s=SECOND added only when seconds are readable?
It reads h=9 m=41
